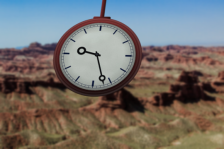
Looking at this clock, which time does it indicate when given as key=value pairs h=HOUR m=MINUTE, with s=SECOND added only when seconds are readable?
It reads h=9 m=27
